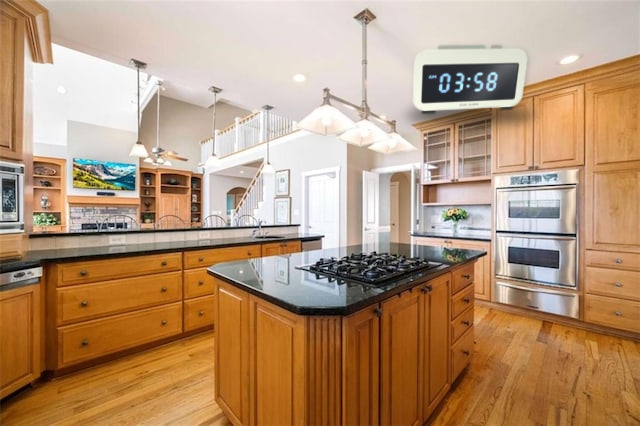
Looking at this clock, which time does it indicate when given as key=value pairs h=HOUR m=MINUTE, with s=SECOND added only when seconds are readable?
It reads h=3 m=58
